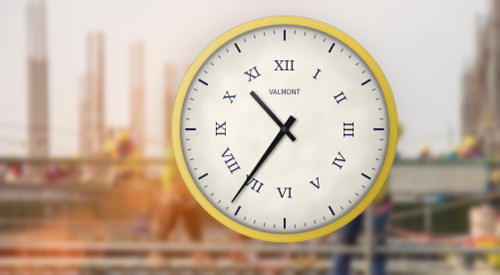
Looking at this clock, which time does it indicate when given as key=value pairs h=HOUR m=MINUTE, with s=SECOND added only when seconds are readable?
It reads h=10 m=36
